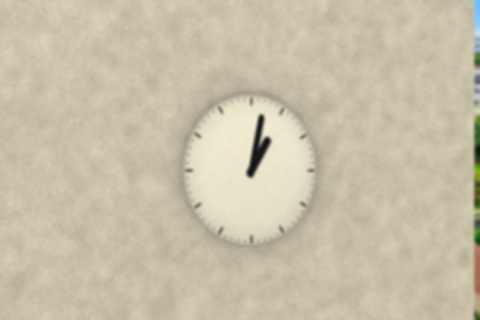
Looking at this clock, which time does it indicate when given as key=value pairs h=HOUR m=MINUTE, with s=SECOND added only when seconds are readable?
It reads h=1 m=2
